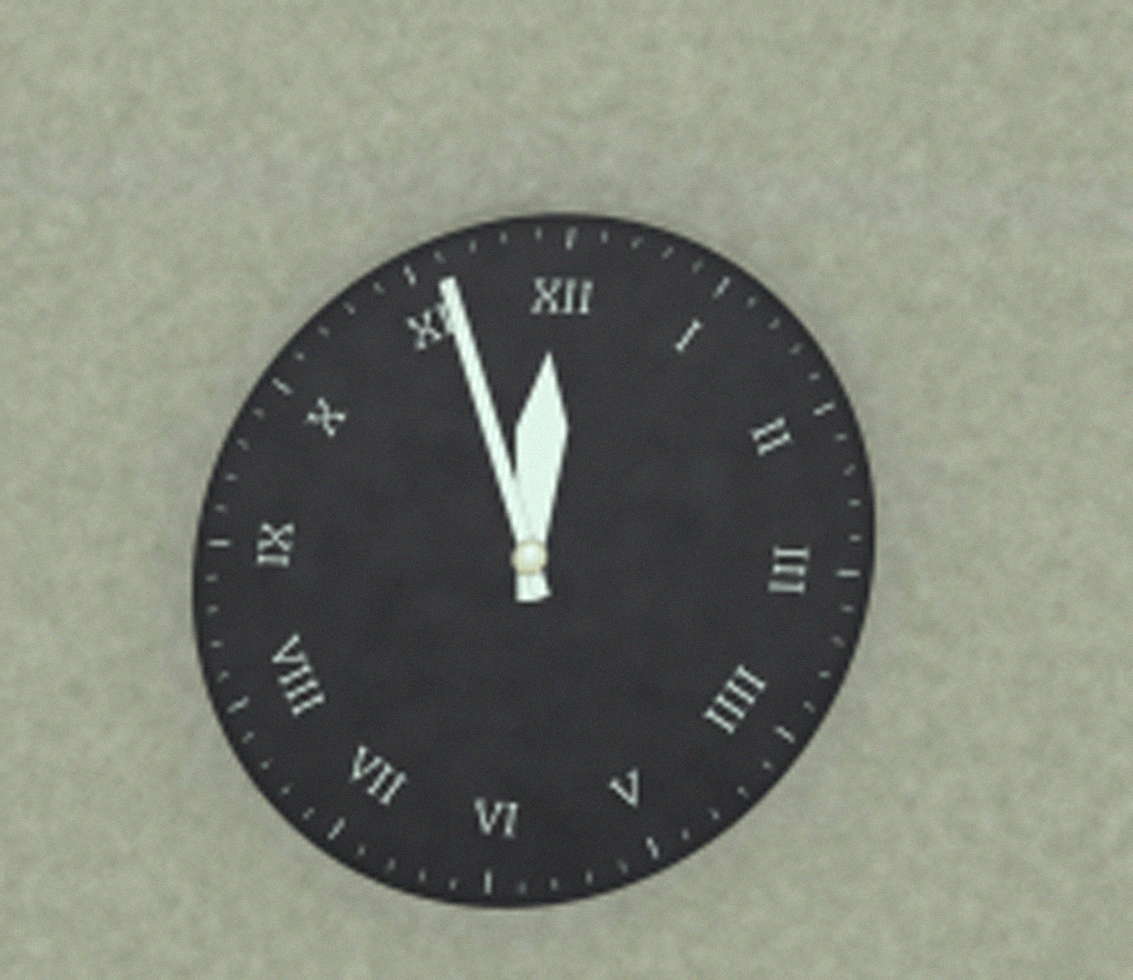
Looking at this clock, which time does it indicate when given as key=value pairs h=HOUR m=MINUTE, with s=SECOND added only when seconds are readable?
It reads h=11 m=56
